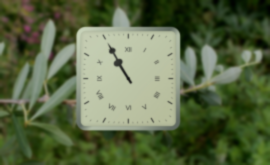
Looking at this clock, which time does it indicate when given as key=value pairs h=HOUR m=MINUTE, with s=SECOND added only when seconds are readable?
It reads h=10 m=55
